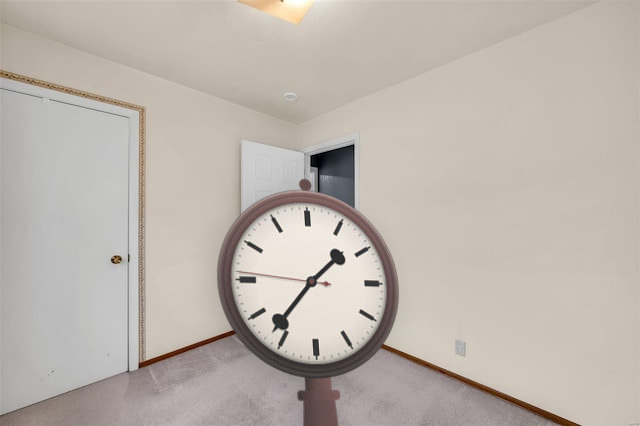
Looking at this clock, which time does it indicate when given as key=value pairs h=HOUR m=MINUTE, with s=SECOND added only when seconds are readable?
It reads h=1 m=36 s=46
